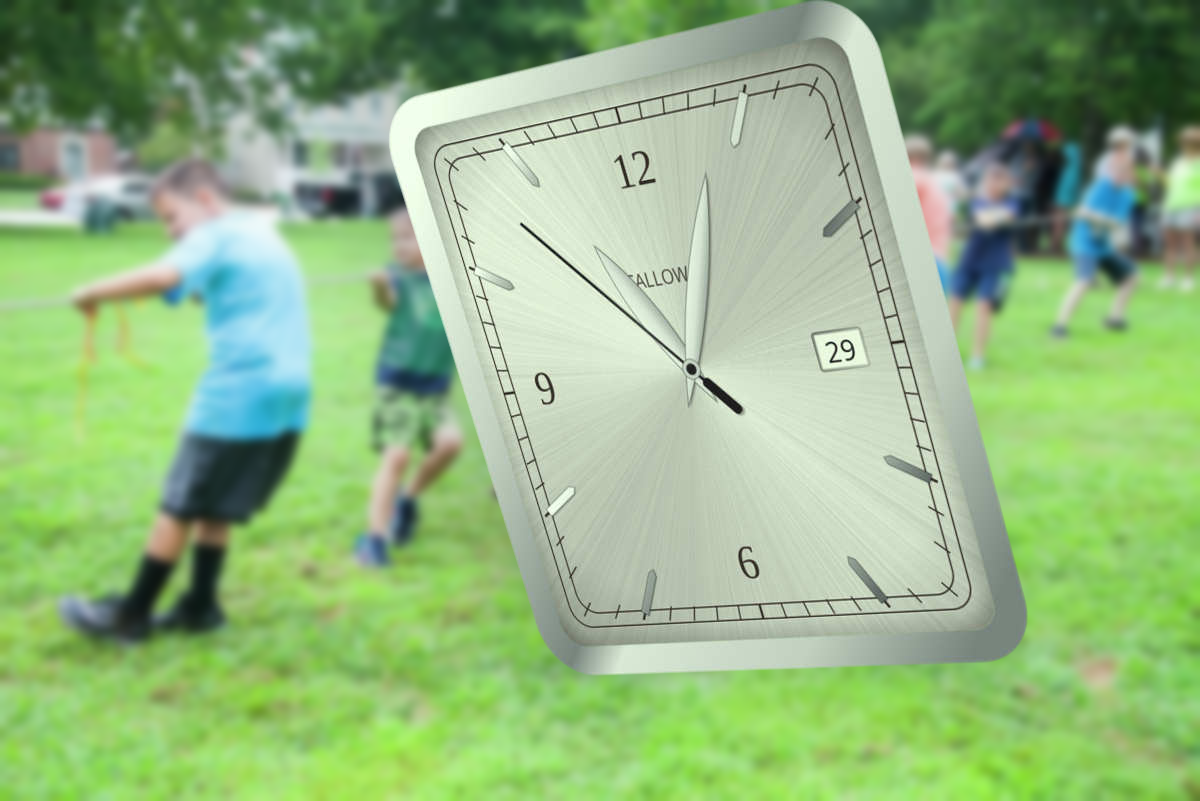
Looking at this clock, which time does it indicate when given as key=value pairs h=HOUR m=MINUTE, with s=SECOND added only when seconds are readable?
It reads h=11 m=3 s=53
